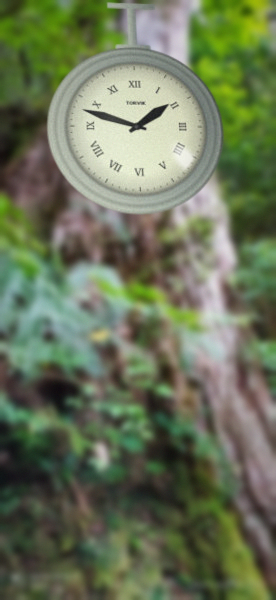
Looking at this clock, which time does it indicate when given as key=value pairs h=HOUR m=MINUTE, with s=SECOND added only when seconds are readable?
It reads h=1 m=48
